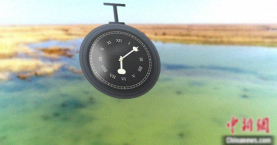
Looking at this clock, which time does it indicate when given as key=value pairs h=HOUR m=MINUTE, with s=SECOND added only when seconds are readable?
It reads h=6 m=9
